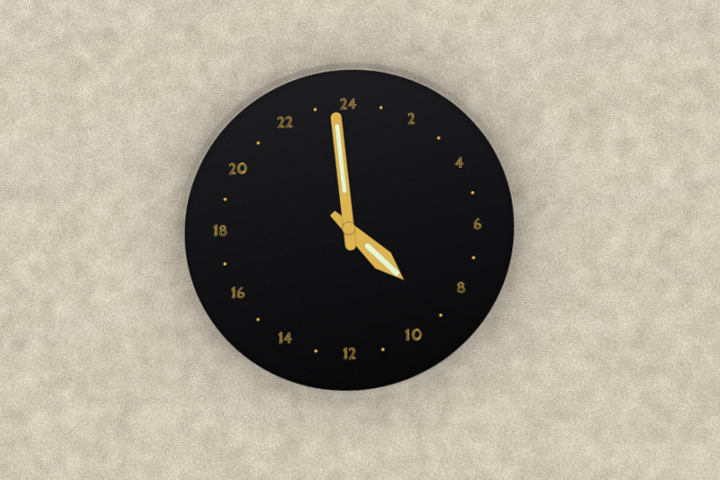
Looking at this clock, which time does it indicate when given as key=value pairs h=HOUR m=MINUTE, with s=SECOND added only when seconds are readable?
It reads h=8 m=59
